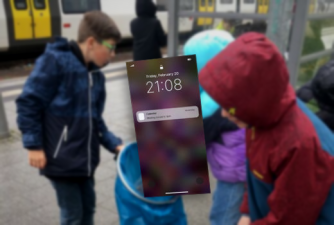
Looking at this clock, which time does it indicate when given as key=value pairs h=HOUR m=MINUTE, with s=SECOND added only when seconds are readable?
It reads h=21 m=8
